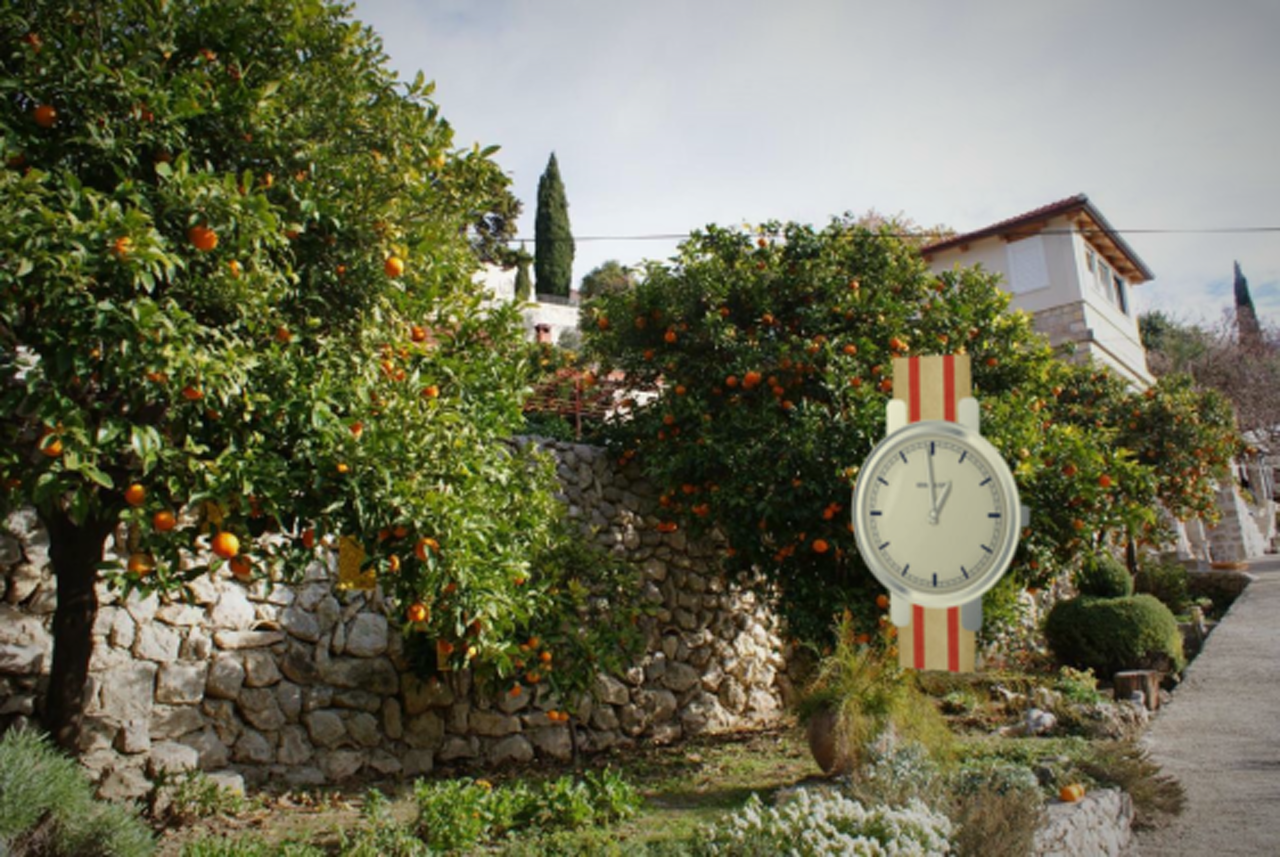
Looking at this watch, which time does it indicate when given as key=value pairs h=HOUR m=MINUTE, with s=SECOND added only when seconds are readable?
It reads h=12 m=59
